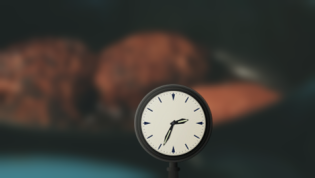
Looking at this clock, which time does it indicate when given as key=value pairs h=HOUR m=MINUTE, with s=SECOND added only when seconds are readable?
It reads h=2 m=34
